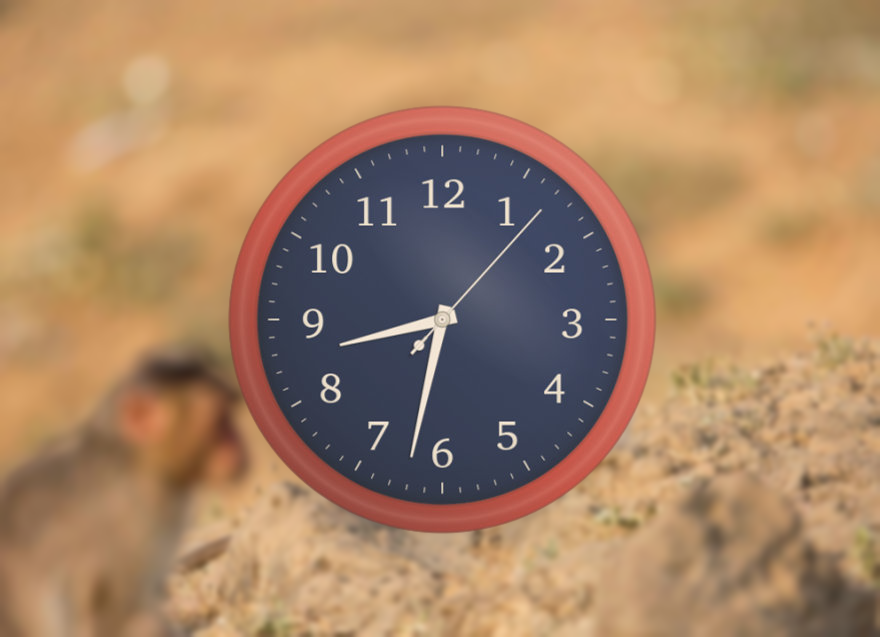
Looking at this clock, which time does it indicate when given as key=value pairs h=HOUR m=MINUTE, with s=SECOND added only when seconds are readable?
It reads h=8 m=32 s=7
